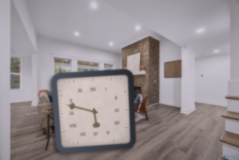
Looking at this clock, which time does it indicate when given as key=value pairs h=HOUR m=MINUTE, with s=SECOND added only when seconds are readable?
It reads h=5 m=48
